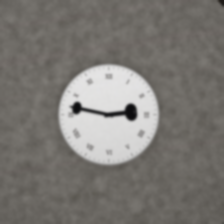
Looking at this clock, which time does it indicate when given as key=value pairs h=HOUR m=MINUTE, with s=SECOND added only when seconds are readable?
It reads h=2 m=47
